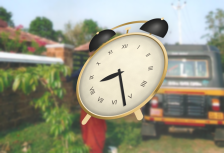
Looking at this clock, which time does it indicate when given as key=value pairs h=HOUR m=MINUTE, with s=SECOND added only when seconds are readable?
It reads h=8 m=27
